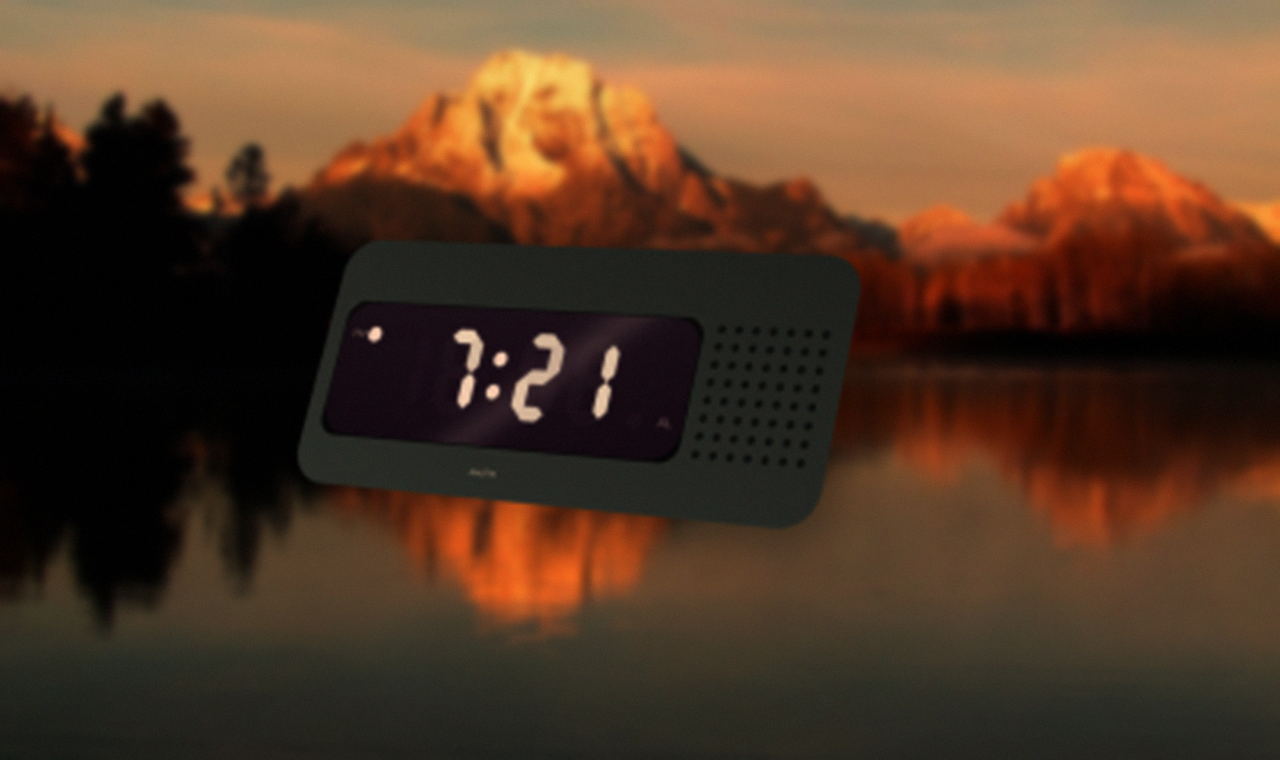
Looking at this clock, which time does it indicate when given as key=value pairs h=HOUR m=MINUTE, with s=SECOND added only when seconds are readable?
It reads h=7 m=21
